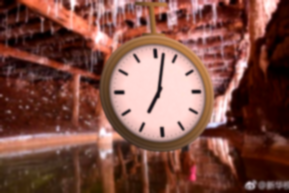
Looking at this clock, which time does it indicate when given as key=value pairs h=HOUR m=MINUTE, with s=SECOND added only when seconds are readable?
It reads h=7 m=2
